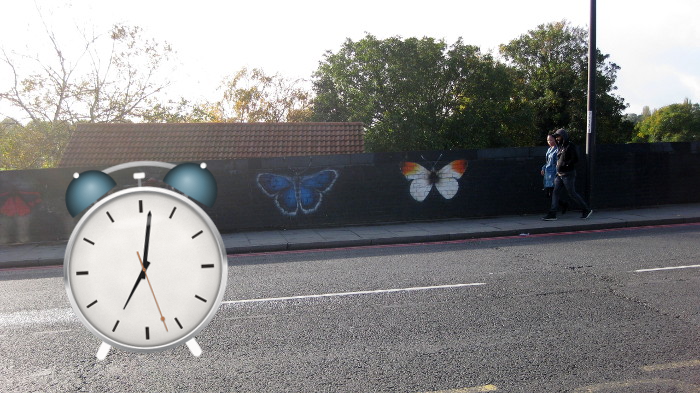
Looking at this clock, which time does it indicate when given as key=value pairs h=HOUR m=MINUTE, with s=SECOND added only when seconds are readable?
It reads h=7 m=1 s=27
